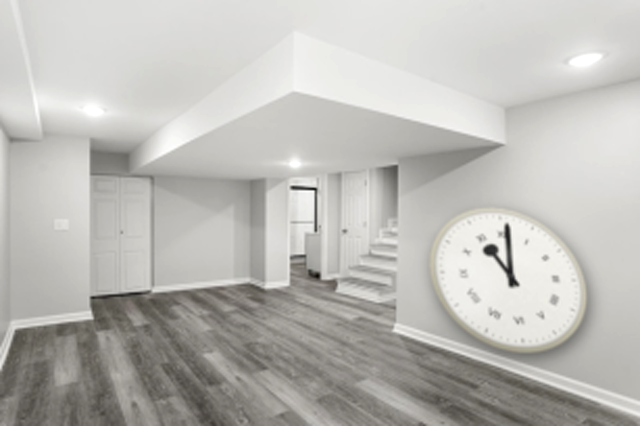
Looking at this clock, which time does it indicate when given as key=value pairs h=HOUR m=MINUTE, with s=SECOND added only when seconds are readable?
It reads h=11 m=1
